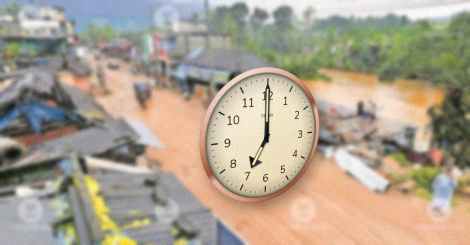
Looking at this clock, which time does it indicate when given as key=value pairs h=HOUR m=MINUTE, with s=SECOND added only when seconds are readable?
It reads h=7 m=0
